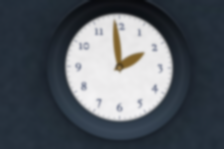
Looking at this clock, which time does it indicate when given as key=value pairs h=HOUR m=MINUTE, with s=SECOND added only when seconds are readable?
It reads h=1 m=59
